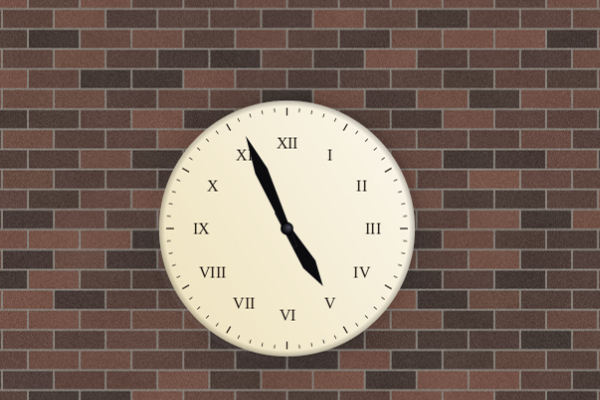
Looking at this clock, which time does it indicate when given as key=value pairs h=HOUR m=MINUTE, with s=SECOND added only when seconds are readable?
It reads h=4 m=56
